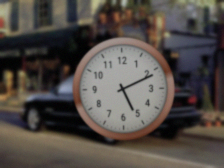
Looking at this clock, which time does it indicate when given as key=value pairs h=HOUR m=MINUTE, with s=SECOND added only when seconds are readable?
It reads h=5 m=11
